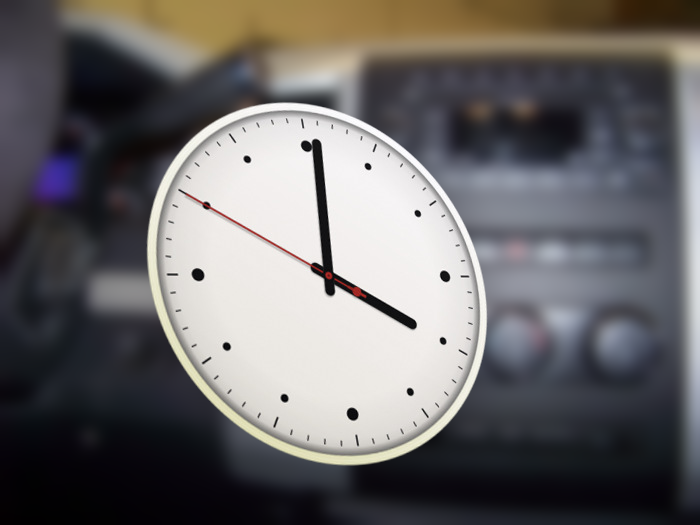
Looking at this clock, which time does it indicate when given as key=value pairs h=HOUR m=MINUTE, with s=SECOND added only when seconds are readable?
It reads h=4 m=0 s=50
